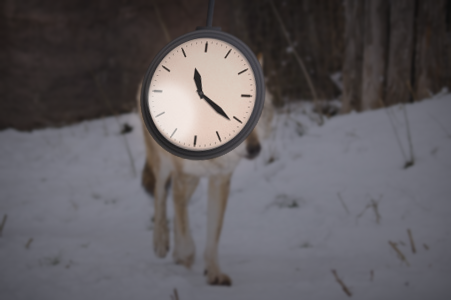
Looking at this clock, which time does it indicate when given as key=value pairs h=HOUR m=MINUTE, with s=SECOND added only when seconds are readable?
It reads h=11 m=21
